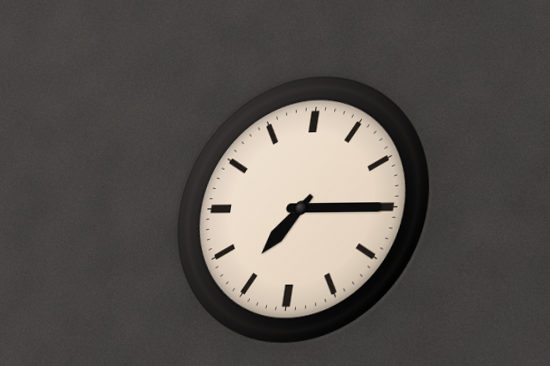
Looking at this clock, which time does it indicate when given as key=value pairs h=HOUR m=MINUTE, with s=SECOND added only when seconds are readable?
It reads h=7 m=15
